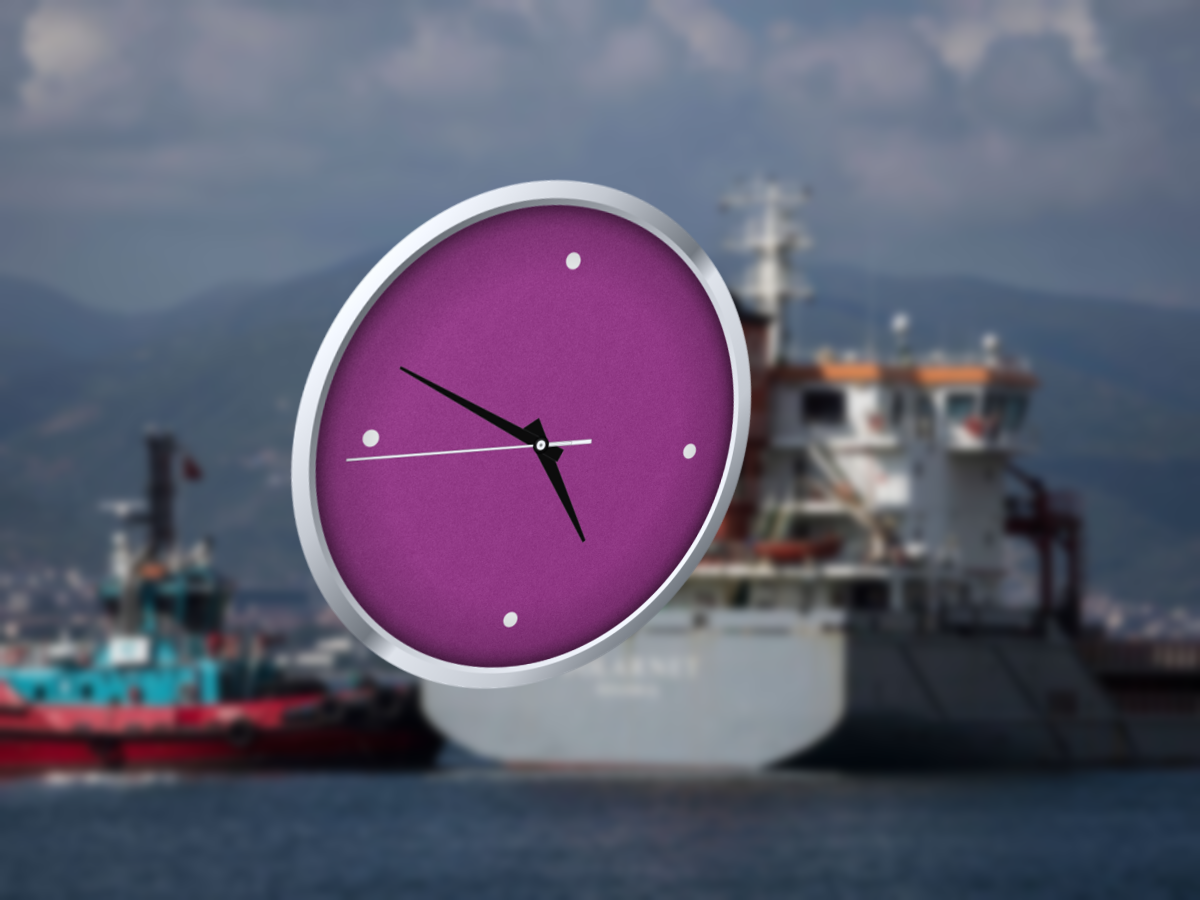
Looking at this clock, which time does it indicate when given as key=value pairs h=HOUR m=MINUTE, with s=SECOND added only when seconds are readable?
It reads h=4 m=48 s=44
